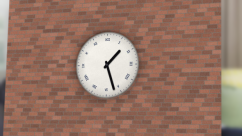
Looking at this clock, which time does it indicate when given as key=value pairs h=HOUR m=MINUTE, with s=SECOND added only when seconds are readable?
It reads h=1 m=27
